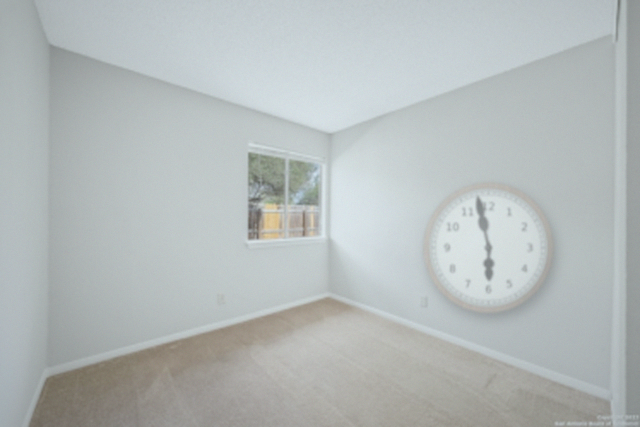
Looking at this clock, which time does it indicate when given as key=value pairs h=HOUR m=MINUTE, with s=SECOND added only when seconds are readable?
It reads h=5 m=58
